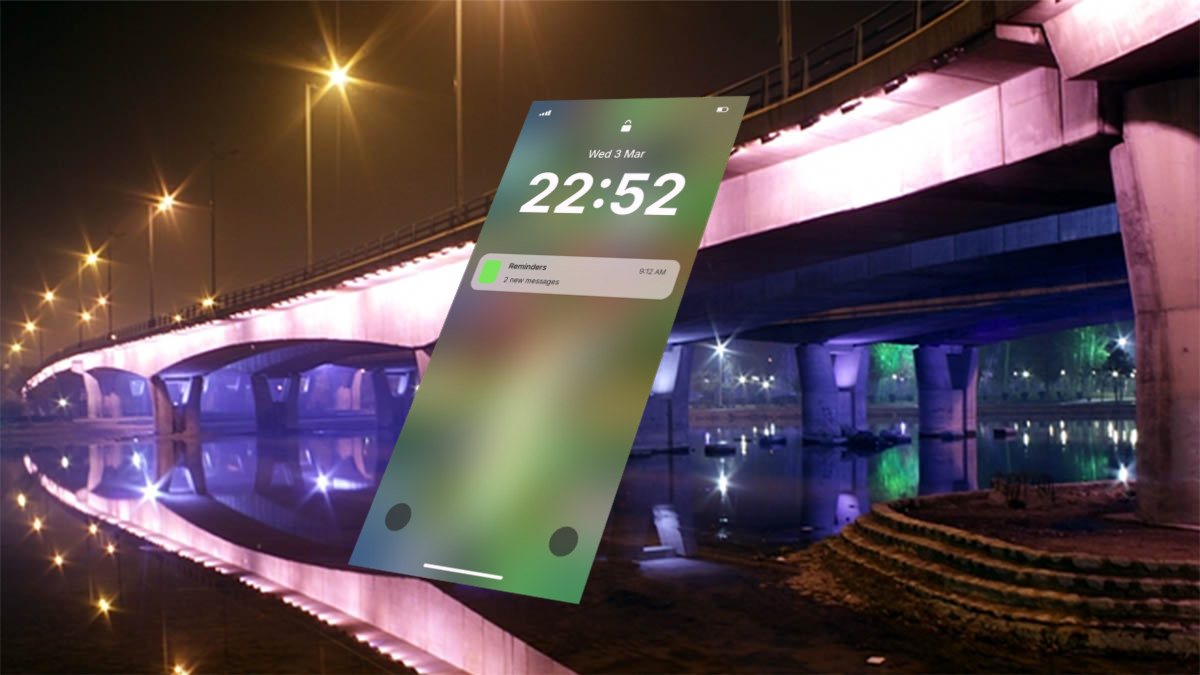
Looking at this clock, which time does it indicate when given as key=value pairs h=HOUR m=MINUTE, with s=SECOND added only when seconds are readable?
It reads h=22 m=52
